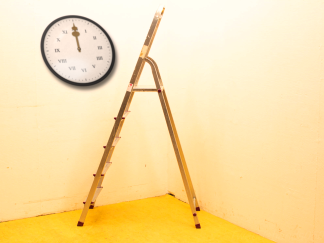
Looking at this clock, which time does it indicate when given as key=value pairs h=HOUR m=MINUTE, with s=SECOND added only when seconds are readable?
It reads h=12 m=0
